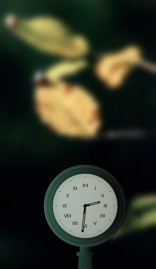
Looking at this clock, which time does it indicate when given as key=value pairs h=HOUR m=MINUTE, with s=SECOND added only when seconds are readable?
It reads h=2 m=31
